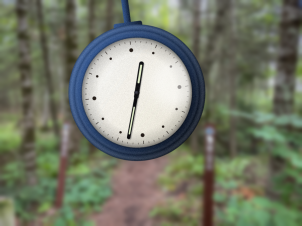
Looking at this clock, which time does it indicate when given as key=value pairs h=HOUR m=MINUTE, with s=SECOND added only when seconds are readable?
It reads h=12 m=33
